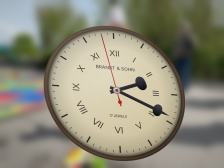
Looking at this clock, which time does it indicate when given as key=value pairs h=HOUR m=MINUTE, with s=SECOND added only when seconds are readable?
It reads h=2 m=18 s=58
